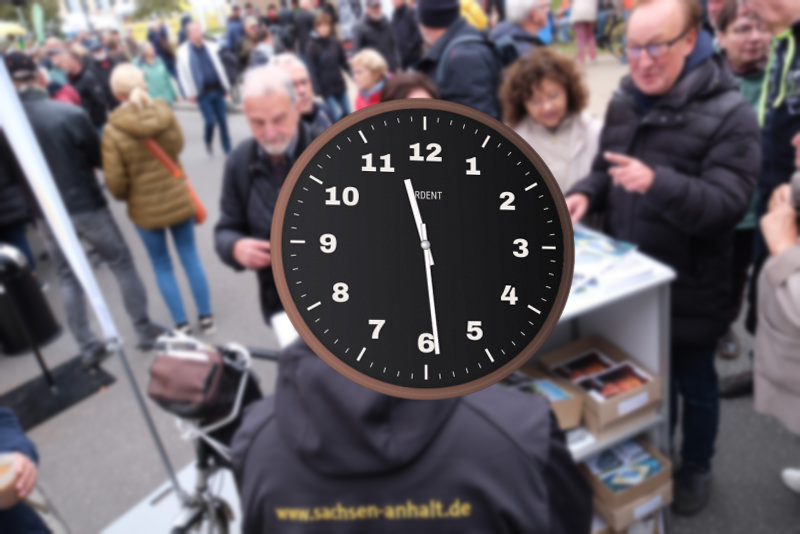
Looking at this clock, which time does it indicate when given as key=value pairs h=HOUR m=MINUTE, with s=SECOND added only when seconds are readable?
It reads h=11 m=29
